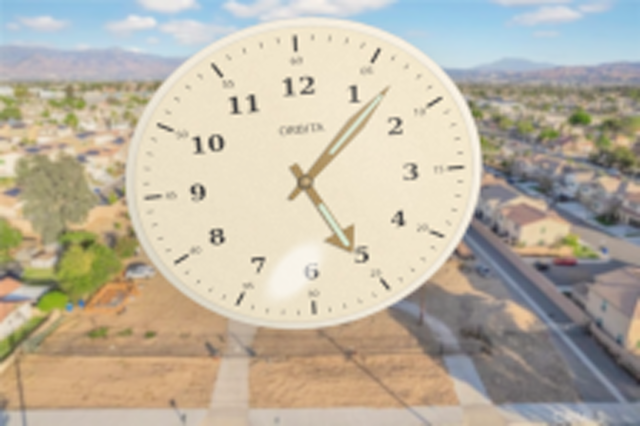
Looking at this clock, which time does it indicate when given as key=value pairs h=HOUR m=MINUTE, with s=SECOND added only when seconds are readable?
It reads h=5 m=7
